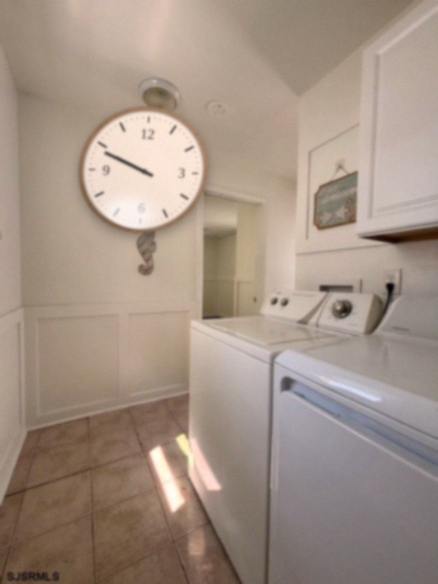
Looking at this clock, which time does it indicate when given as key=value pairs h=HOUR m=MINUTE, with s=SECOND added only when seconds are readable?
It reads h=9 m=49
